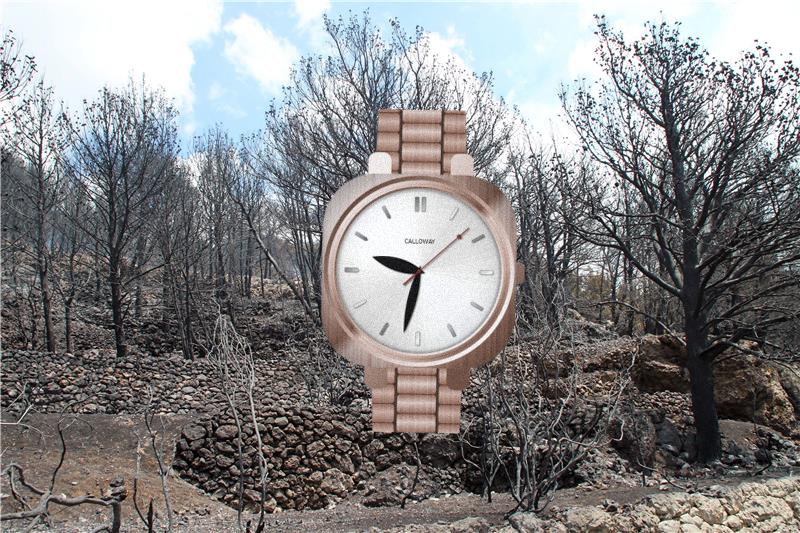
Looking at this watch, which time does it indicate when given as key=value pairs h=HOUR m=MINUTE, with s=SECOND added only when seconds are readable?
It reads h=9 m=32 s=8
